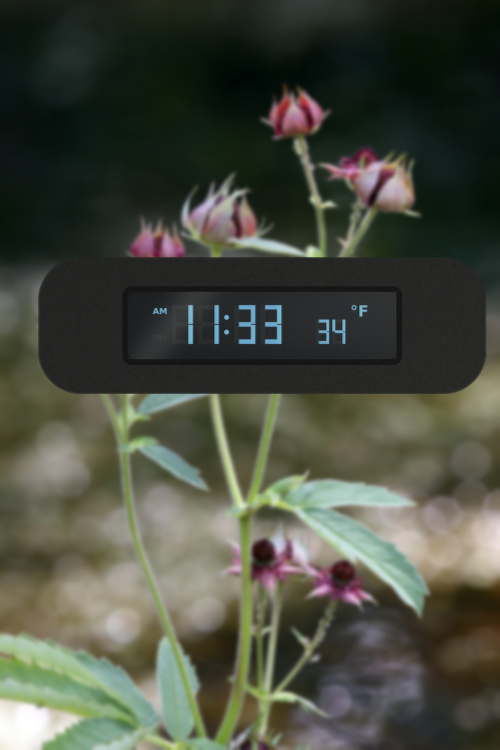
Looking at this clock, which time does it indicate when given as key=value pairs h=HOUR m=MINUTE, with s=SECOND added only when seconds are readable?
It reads h=11 m=33
